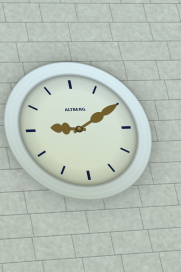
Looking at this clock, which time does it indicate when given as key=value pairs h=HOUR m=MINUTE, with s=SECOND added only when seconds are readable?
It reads h=9 m=10
